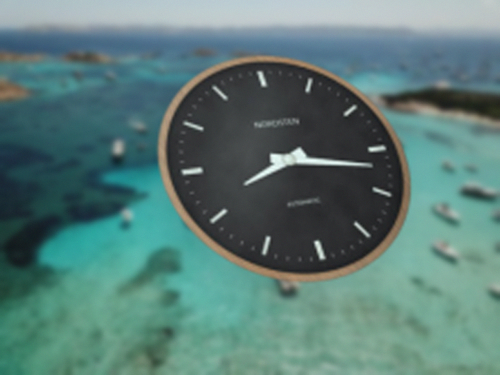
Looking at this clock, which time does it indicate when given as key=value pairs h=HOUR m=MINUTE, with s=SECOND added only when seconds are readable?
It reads h=8 m=17
